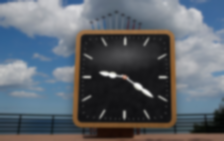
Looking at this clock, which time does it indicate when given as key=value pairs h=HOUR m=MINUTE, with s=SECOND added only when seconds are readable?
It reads h=9 m=21
